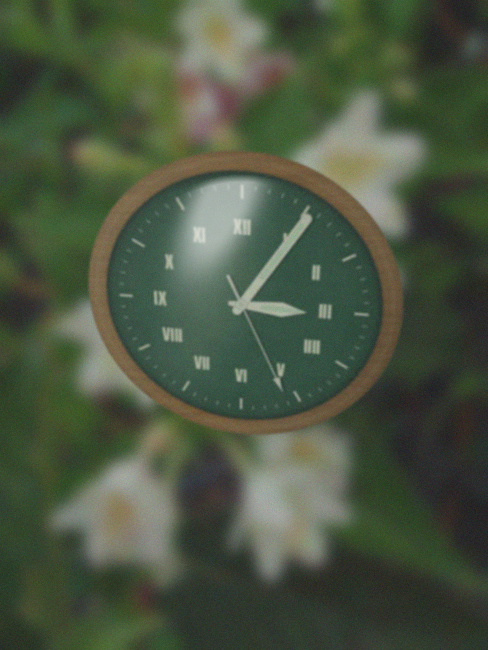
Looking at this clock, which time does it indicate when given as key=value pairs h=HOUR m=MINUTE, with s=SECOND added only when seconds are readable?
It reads h=3 m=5 s=26
